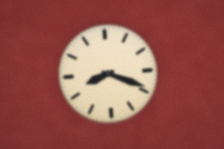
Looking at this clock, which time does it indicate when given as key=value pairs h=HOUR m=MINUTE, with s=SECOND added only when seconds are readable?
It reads h=8 m=19
